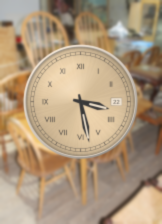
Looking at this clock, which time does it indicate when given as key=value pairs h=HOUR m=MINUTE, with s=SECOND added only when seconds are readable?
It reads h=3 m=28
